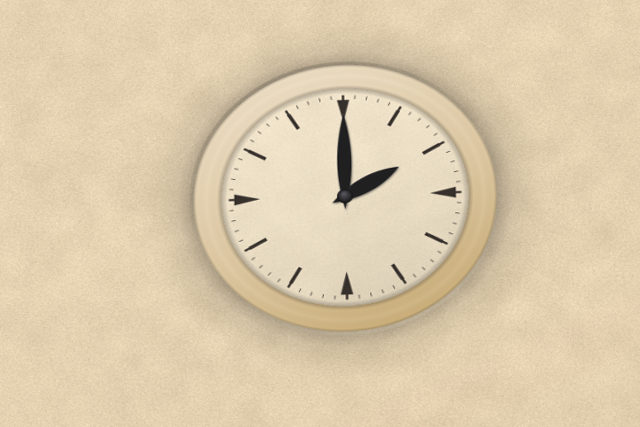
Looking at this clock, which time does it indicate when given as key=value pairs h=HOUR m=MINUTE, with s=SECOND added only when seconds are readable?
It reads h=2 m=0
